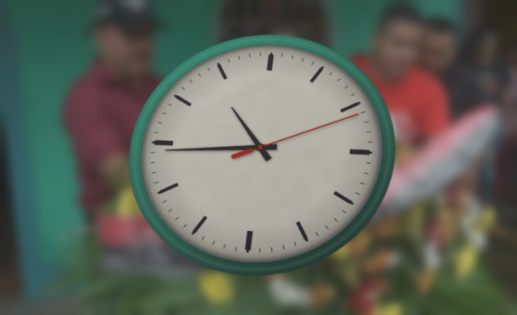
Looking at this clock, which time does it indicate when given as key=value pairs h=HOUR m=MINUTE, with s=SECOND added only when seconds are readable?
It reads h=10 m=44 s=11
